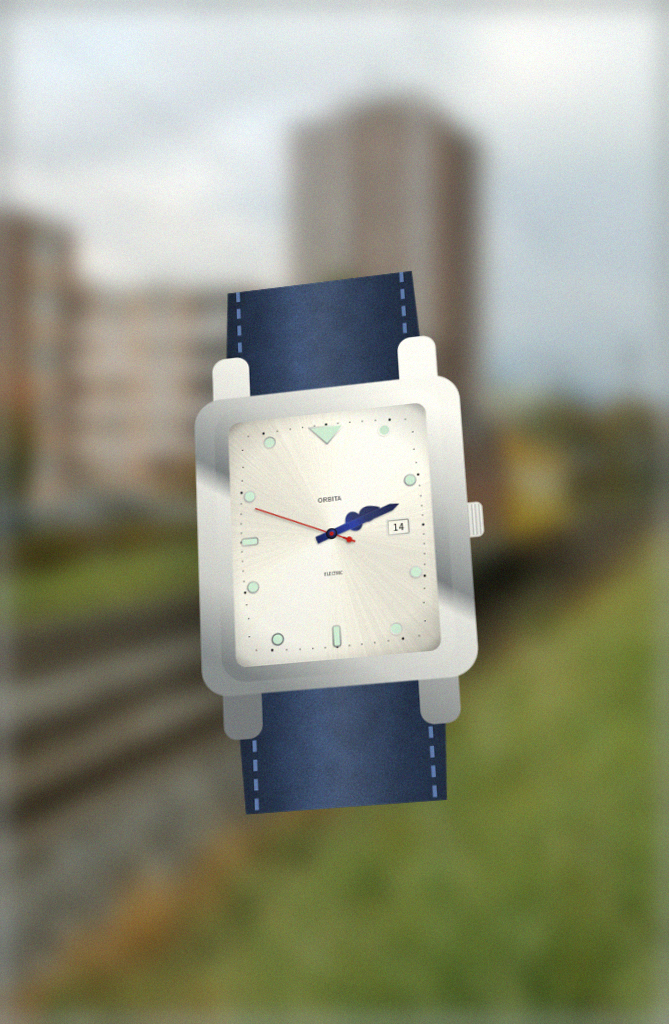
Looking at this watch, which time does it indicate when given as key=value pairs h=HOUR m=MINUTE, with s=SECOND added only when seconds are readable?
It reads h=2 m=11 s=49
